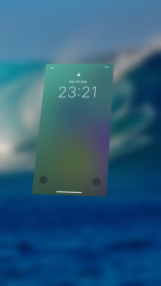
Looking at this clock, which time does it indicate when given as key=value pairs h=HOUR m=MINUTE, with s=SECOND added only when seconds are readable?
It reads h=23 m=21
